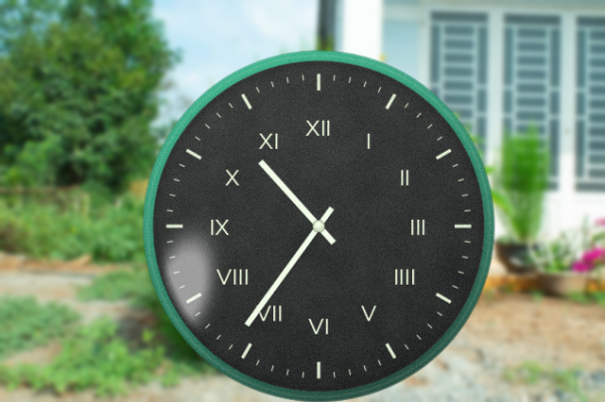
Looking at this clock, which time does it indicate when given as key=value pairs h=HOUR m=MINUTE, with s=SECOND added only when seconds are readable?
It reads h=10 m=36
